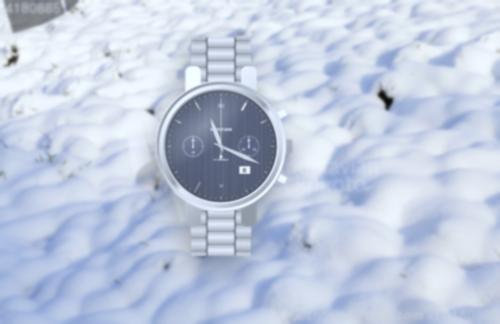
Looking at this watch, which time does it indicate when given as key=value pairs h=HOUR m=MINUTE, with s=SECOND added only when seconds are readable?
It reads h=11 m=19
